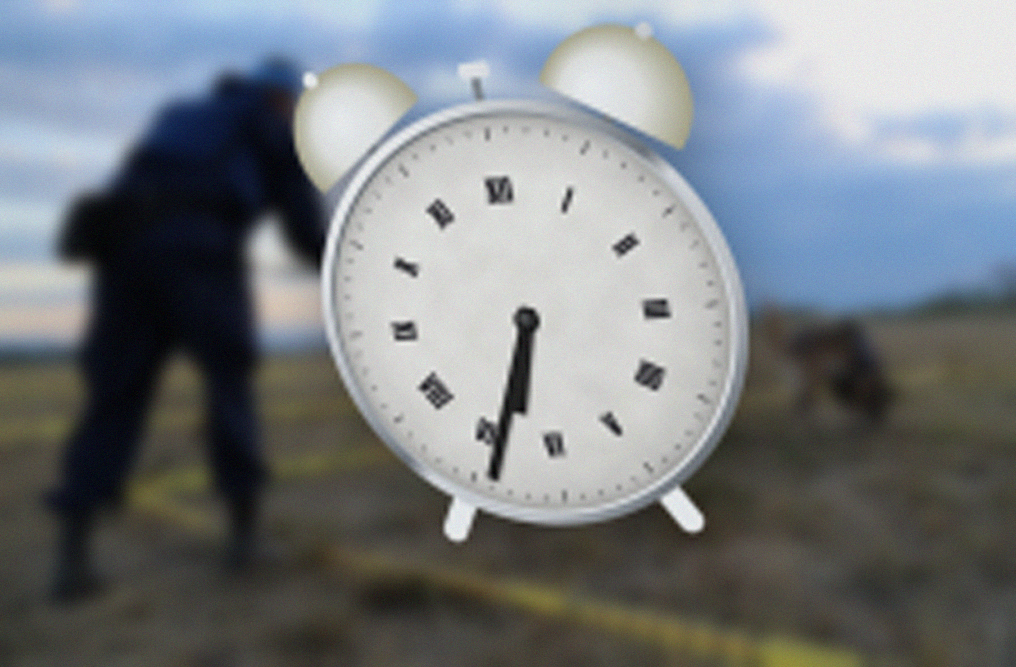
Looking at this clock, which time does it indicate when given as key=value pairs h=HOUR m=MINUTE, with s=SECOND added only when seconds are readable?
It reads h=6 m=34
